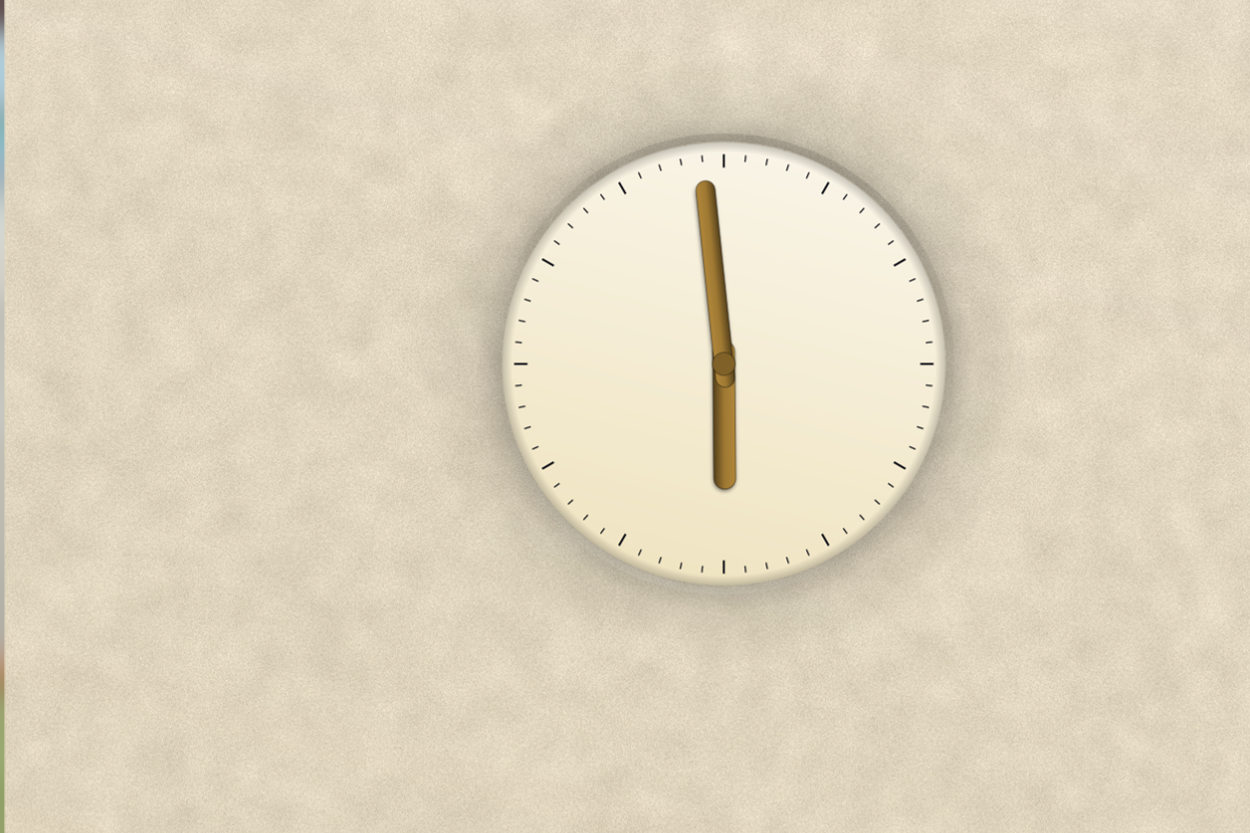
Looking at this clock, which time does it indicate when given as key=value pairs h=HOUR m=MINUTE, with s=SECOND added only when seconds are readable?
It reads h=5 m=59
